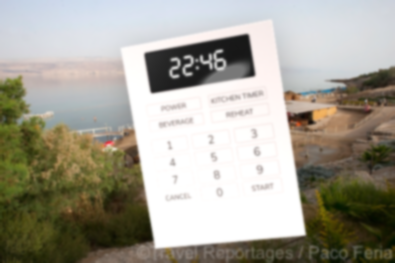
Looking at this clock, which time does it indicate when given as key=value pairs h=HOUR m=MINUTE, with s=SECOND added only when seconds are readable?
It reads h=22 m=46
